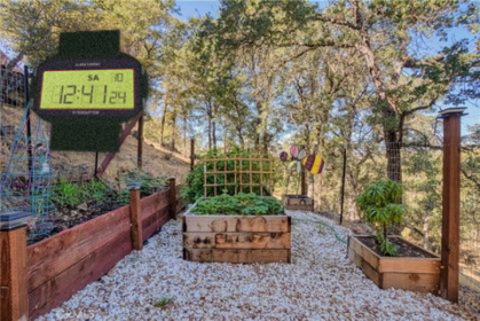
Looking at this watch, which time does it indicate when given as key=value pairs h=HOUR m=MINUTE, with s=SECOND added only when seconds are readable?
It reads h=12 m=41 s=24
